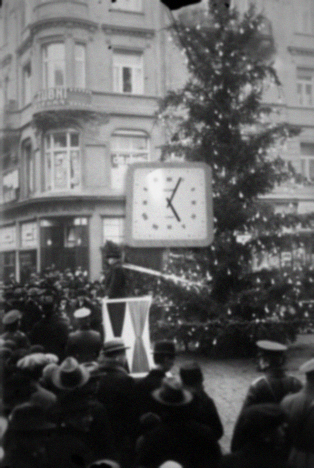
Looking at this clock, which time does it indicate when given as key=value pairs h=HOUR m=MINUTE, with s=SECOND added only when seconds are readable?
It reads h=5 m=4
